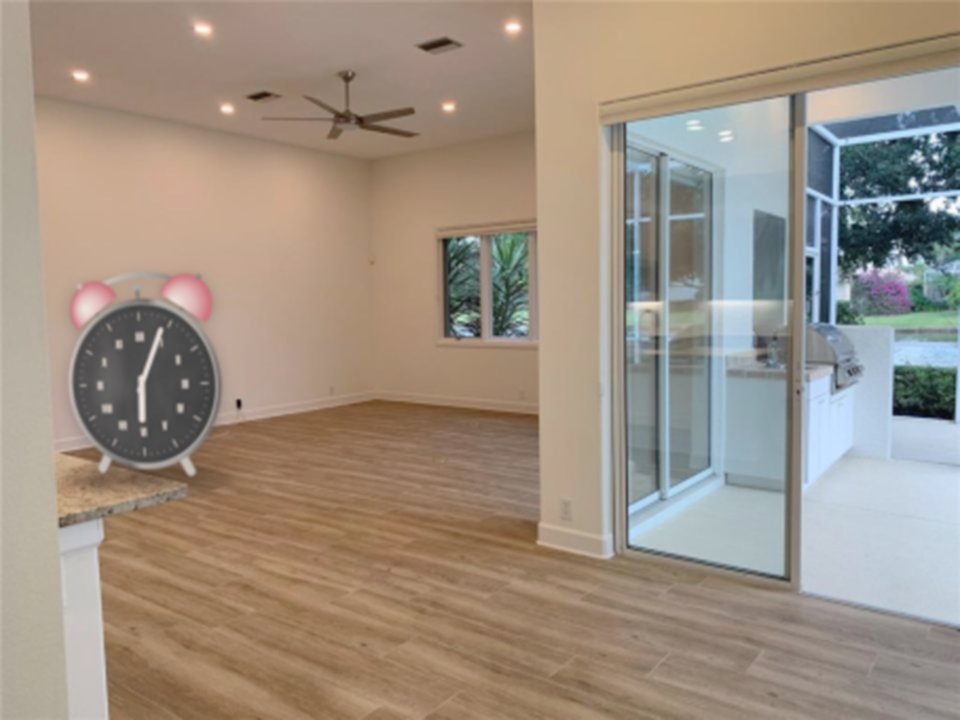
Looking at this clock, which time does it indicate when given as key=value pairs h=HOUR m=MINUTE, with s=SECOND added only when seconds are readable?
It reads h=6 m=4
